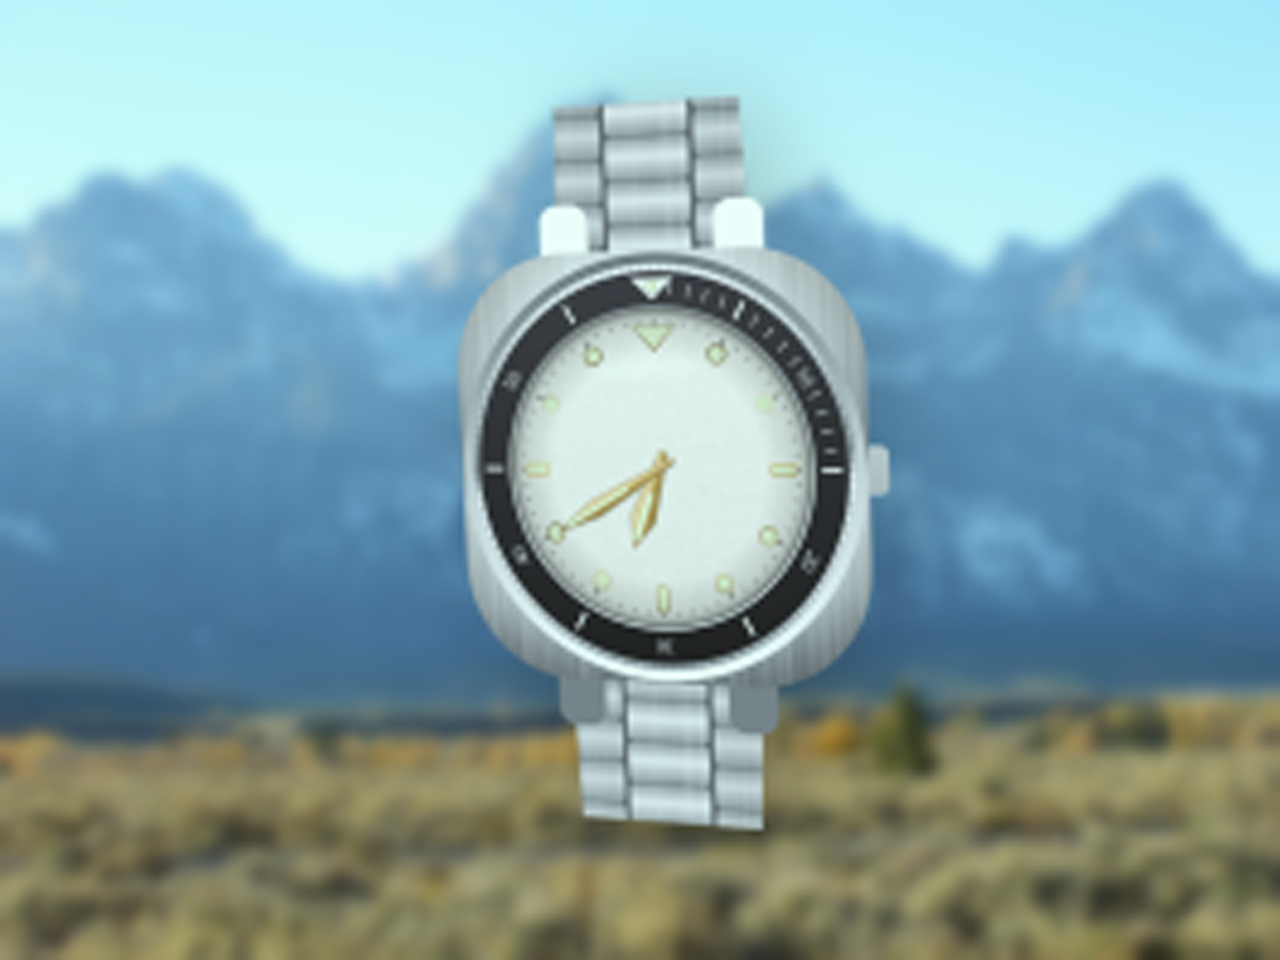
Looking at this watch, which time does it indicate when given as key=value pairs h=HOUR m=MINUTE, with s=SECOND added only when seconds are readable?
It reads h=6 m=40
